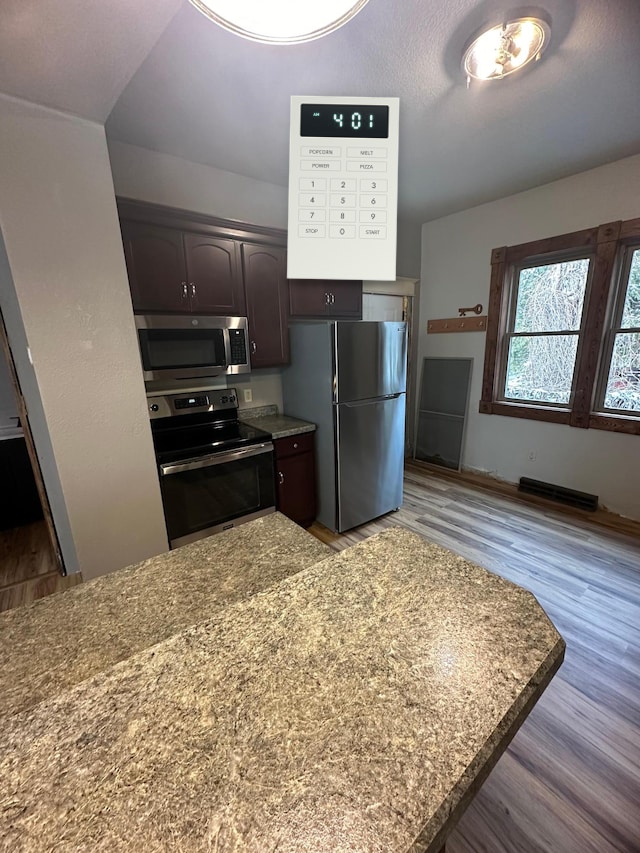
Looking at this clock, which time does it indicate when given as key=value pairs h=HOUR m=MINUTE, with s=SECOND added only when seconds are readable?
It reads h=4 m=1
